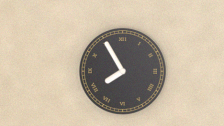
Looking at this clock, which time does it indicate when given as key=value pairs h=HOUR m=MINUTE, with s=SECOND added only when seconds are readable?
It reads h=7 m=55
